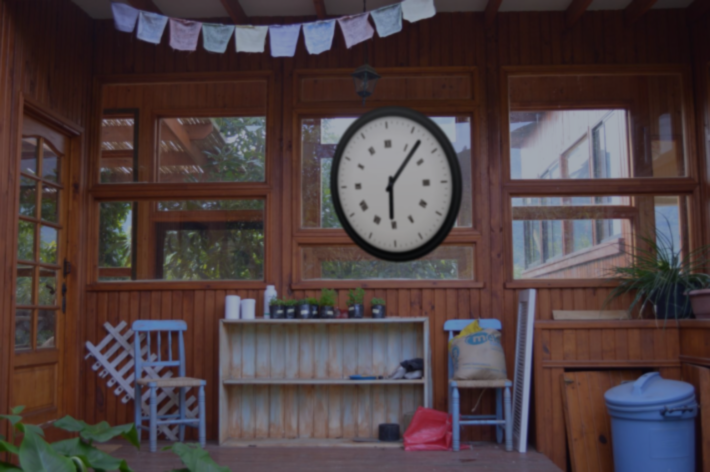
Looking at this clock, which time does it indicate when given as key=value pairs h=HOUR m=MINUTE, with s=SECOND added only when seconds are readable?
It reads h=6 m=7
